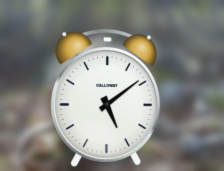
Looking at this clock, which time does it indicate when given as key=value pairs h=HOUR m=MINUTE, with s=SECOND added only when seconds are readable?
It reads h=5 m=9
